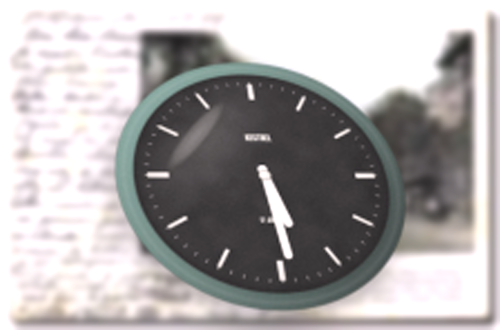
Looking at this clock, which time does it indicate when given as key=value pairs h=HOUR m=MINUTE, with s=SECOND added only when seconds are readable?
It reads h=5 m=29
